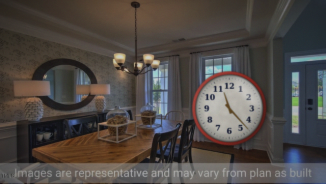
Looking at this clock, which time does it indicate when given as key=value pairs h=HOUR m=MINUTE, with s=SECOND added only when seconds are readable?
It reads h=11 m=23
